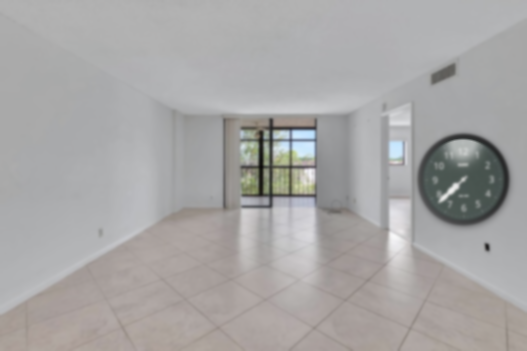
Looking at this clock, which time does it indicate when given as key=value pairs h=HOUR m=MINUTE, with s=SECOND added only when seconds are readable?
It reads h=7 m=38
